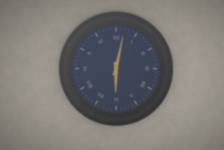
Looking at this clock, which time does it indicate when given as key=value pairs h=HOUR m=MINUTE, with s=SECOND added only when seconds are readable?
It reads h=6 m=2
